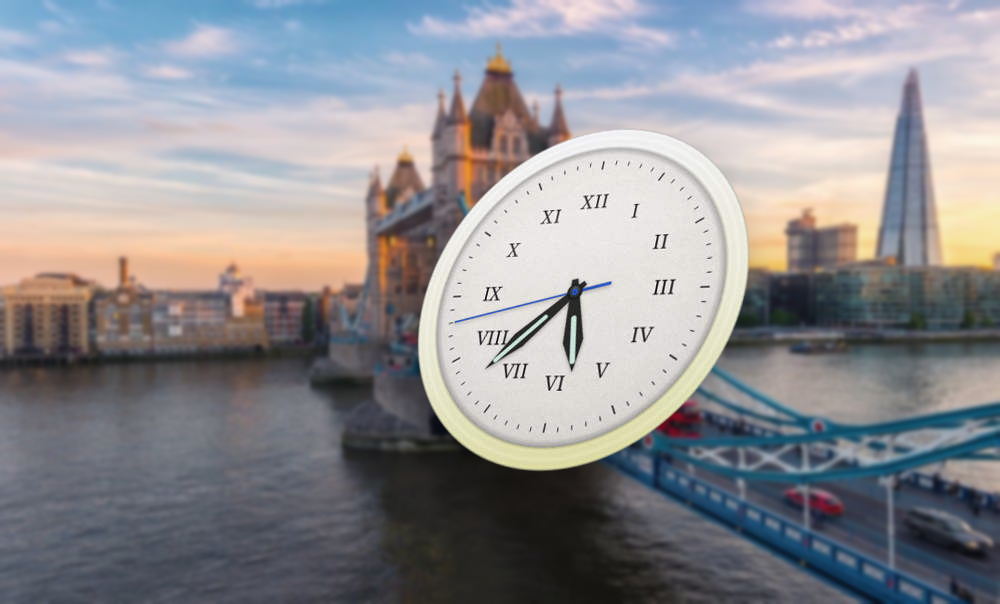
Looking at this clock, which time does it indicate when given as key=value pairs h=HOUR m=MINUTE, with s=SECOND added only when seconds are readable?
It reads h=5 m=37 s=43
